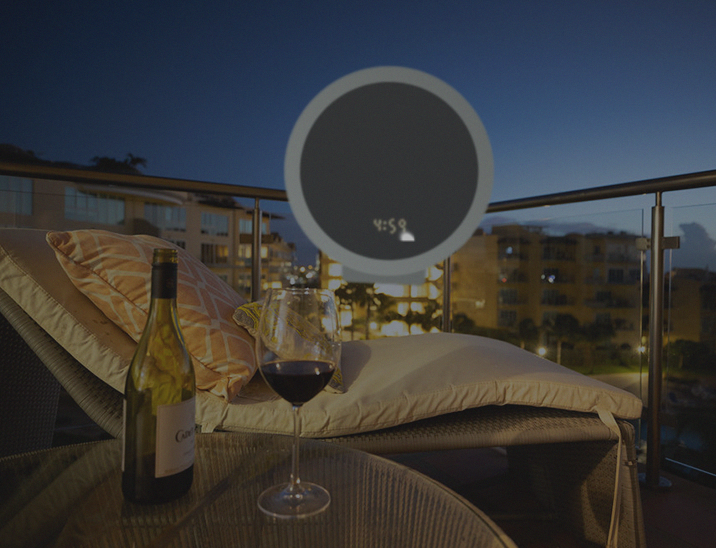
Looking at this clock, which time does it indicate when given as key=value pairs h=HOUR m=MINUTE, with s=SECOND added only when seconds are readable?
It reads h=4 m=59
